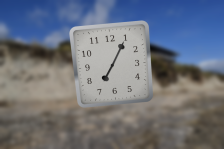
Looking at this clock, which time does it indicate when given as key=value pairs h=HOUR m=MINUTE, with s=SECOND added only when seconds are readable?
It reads h=7 m=5
